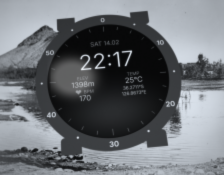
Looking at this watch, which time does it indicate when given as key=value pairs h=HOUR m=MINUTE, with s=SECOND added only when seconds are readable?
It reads h=22 m=17
